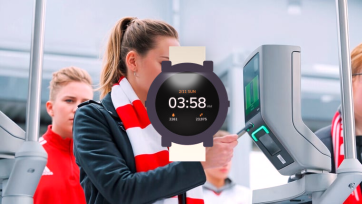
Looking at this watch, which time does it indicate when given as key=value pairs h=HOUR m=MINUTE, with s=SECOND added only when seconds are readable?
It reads h=3 m=58
